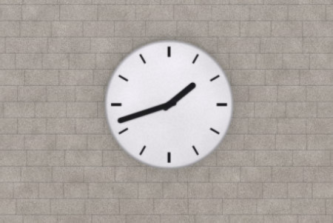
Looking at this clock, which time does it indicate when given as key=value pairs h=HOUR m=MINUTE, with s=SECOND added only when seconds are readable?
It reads h=1 m=42
